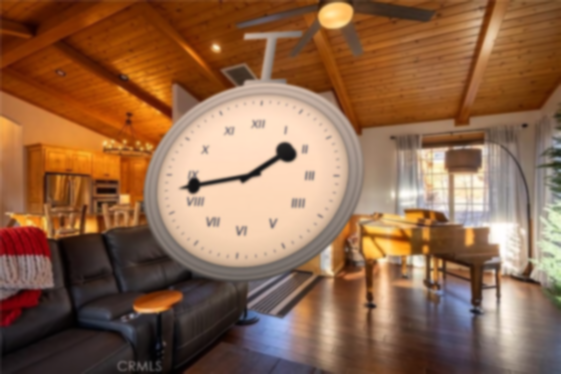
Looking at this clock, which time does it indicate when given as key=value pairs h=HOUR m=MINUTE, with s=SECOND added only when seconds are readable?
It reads h=1 m=43
